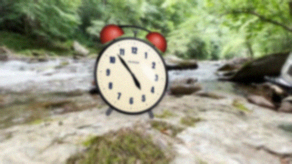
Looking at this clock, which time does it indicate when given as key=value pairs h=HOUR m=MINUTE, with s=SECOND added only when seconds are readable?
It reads h=4 m=53
